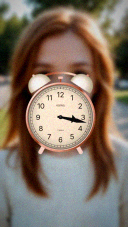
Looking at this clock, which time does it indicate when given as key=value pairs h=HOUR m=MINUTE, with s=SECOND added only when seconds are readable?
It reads h=3 m=17
